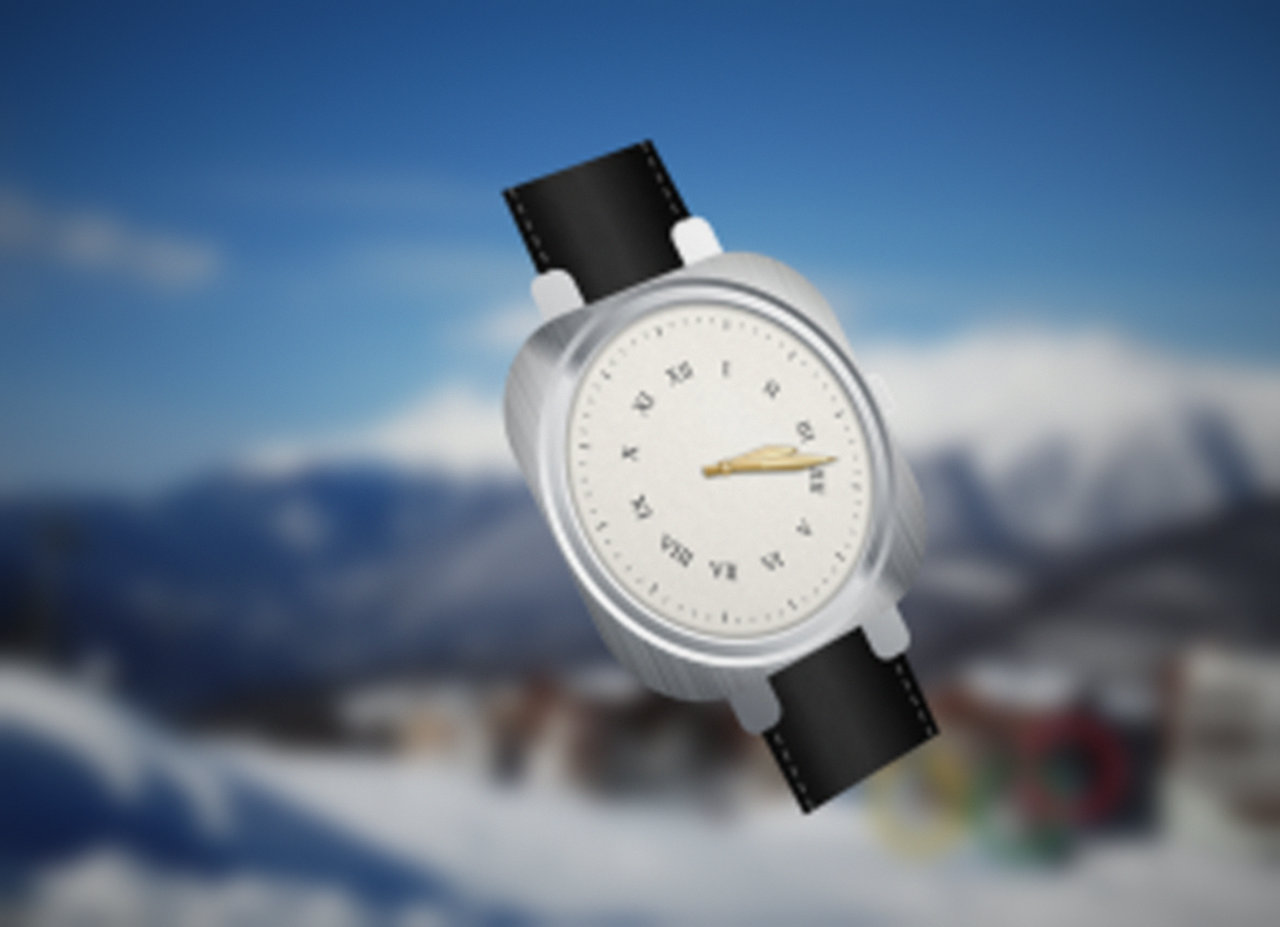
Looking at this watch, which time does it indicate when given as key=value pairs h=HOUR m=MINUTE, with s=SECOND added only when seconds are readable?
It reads h=3 m=18
